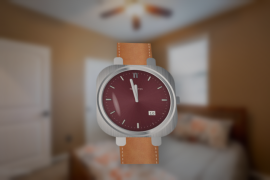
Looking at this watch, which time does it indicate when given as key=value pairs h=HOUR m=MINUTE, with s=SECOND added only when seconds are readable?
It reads h=11 m=58
